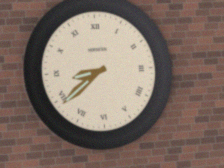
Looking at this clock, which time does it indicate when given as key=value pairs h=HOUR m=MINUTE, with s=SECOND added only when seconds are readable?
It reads h=8 m=39
